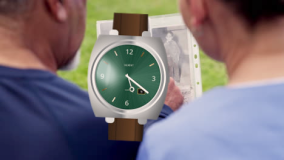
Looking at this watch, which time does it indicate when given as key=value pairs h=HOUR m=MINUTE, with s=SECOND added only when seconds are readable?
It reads h=5 m=21
